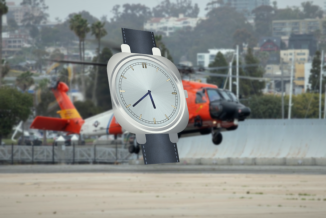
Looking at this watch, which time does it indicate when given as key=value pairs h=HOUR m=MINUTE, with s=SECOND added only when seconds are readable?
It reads h=5 m=39
